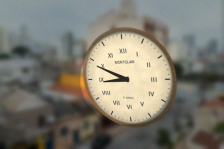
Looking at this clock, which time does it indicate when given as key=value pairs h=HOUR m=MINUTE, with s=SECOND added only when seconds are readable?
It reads h=8 m=49
